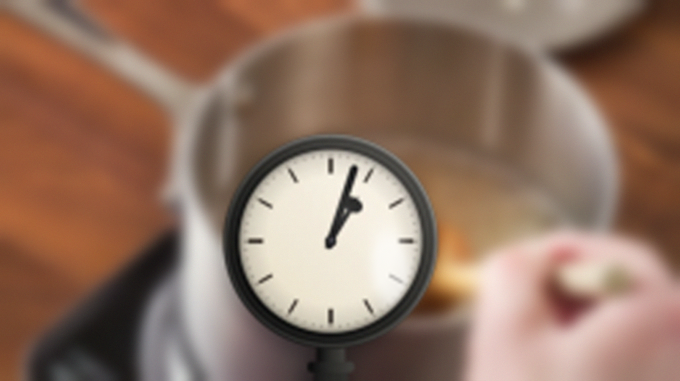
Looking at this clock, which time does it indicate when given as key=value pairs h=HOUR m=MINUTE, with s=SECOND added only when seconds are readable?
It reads h=1 m=3
